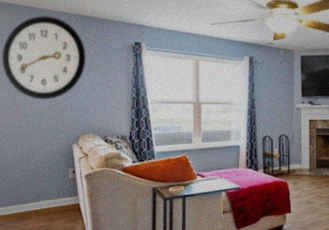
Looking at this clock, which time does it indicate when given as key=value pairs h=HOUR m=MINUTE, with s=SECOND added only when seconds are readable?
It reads h=2 m=41
